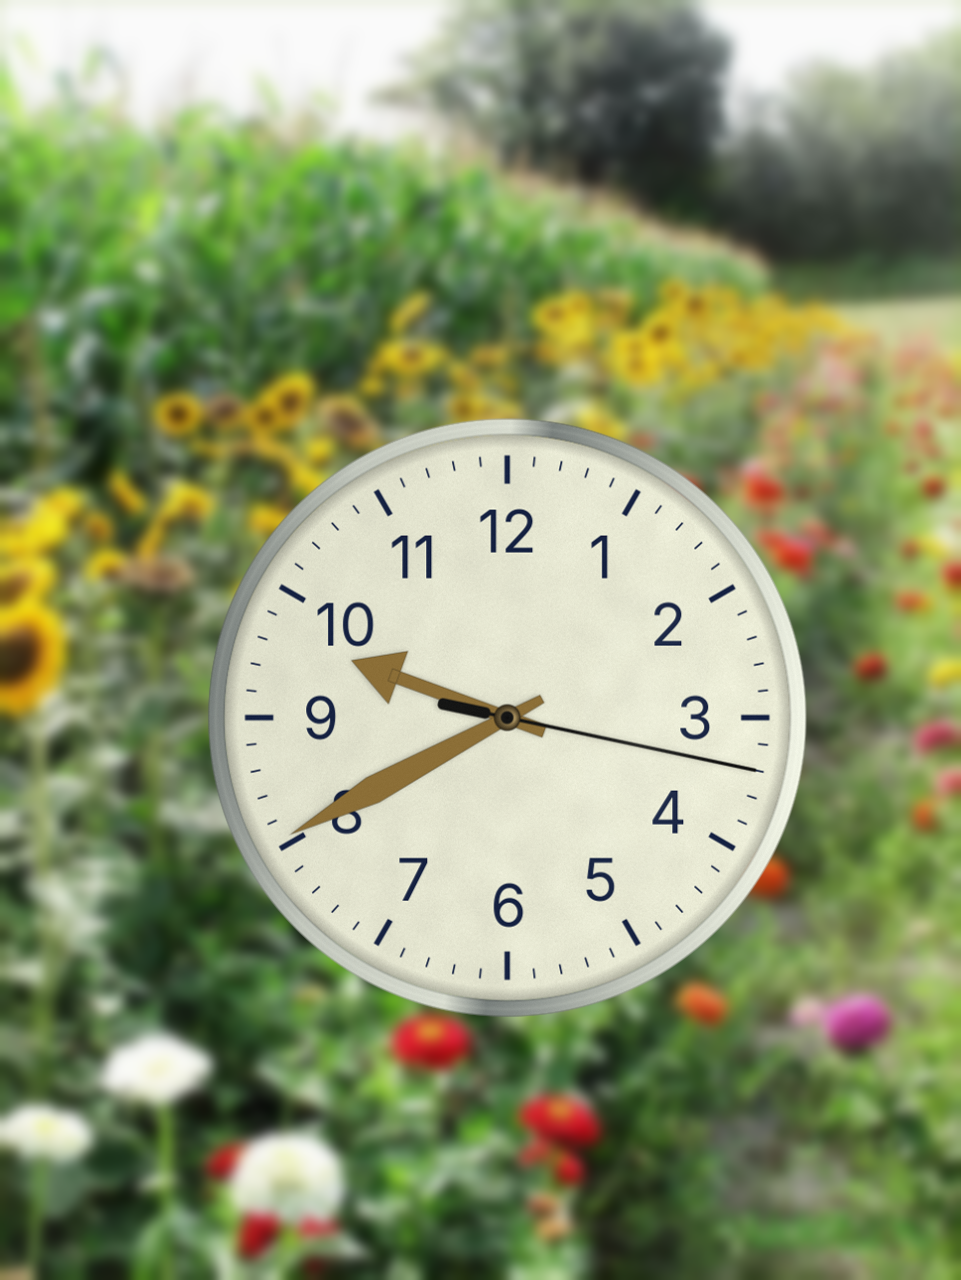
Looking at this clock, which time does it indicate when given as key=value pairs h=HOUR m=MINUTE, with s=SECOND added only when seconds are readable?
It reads h=9 m=40 s=17
